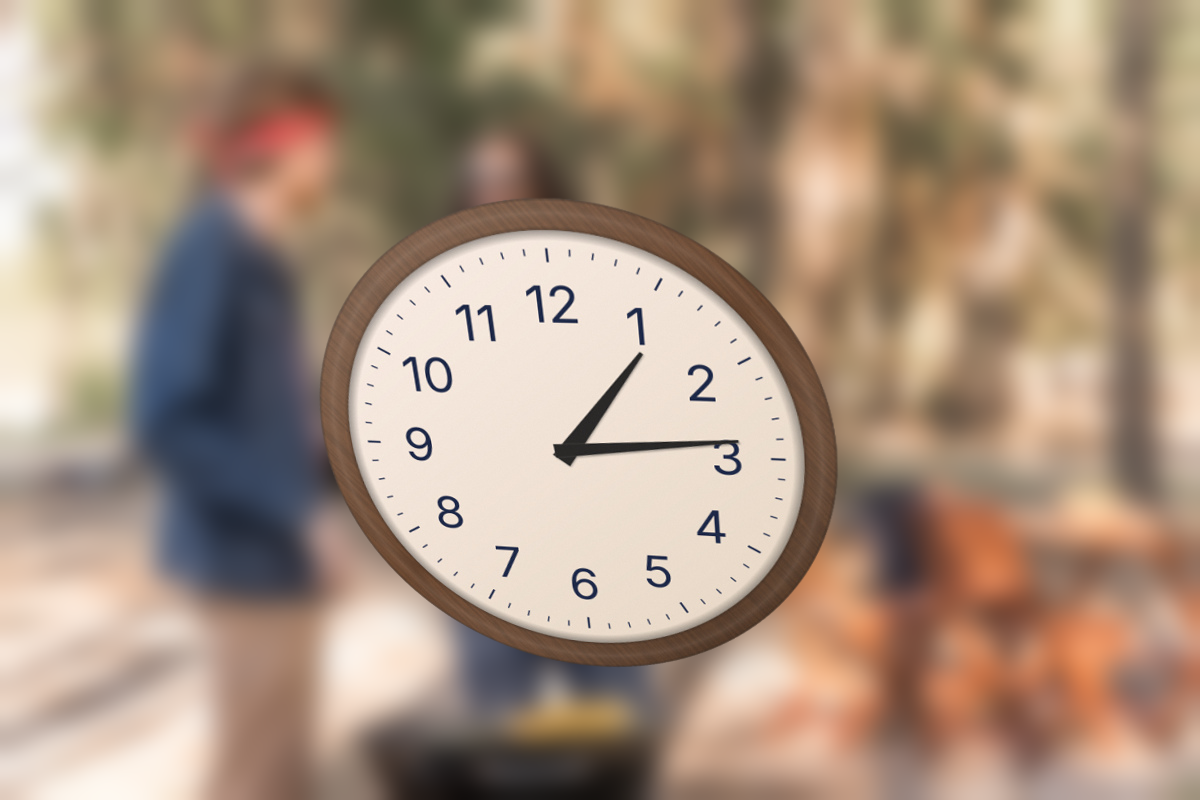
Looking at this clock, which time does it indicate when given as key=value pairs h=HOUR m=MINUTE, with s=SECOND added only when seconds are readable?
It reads h=1 m=14
